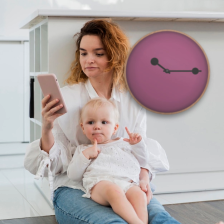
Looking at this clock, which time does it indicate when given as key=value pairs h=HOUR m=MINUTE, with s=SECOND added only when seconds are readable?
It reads h=10 m=15
